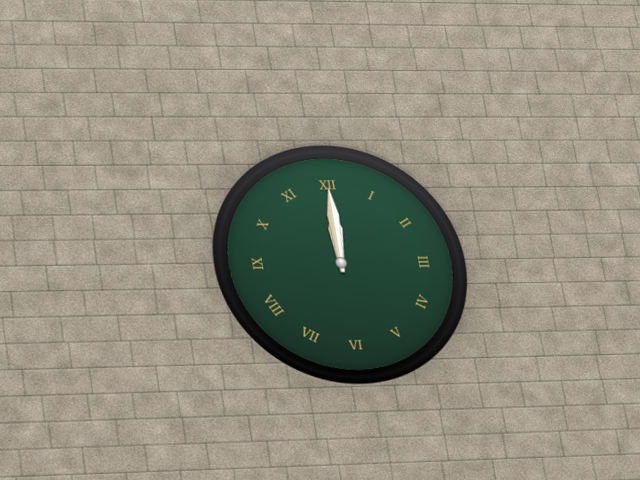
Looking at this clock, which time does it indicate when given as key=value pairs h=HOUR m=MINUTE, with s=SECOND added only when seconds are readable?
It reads h=12 m=0
